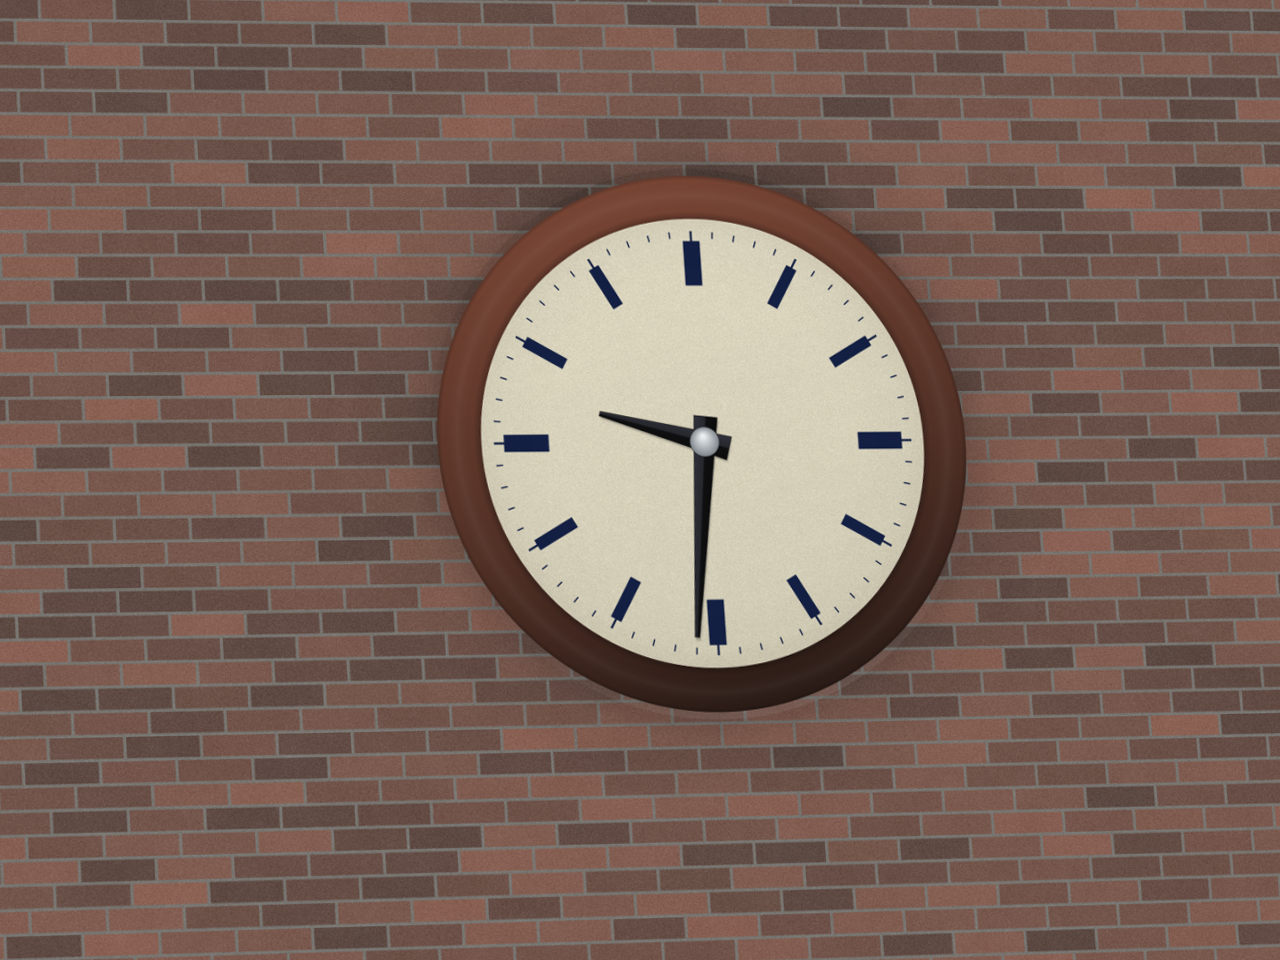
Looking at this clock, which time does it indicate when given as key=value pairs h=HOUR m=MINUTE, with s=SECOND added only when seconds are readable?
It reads h=9 m=31
